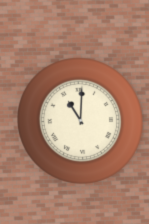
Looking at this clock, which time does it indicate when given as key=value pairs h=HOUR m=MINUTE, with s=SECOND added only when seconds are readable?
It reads h=11 m=1
